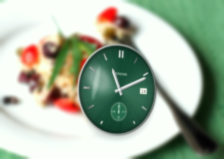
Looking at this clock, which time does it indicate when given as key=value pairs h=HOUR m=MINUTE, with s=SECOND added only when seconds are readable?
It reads h=11 m=11
